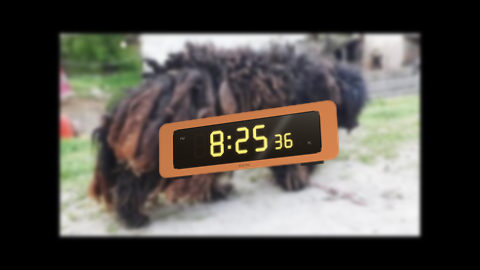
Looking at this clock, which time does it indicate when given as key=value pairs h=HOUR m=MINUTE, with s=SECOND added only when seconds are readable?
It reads h=8 m=25 s=36
